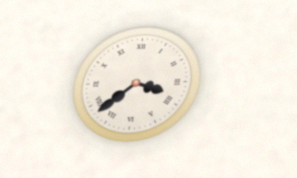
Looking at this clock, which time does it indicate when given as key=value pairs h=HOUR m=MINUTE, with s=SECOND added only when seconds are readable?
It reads h=3 m=38
